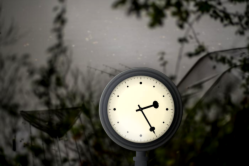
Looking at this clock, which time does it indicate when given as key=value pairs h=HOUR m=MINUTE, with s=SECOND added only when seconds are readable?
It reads h=2 m=25
